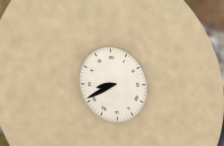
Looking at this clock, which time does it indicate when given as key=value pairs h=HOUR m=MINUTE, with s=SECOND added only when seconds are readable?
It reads h=8 m=41
